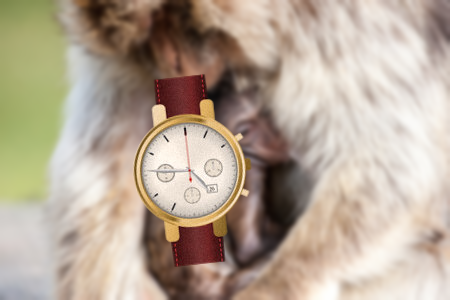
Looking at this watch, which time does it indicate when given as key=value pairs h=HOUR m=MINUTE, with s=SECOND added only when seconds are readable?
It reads h=4 m=46
